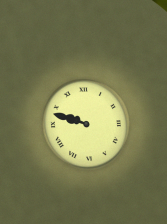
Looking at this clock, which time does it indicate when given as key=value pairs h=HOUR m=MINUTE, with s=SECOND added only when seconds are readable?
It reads h=9 m=48
